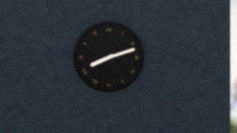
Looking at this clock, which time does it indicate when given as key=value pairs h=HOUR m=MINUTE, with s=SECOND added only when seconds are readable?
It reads h=8 m=12
